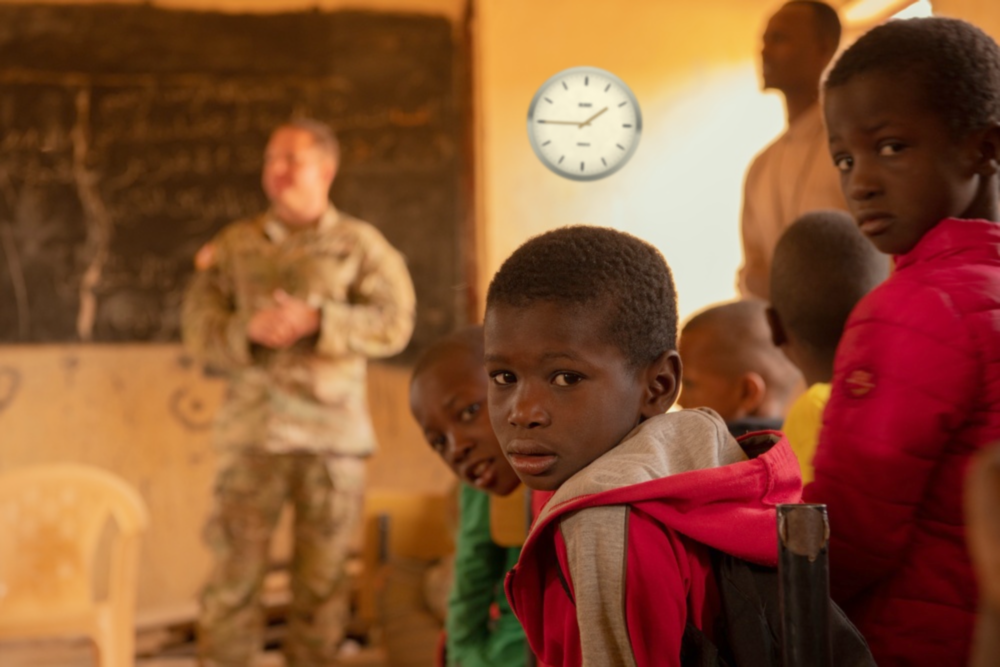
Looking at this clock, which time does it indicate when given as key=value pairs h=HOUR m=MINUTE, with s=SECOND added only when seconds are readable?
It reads h=1 m=45
